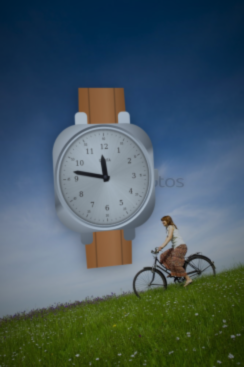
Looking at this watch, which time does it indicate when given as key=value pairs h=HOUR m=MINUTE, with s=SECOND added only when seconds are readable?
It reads h=11 m=47
